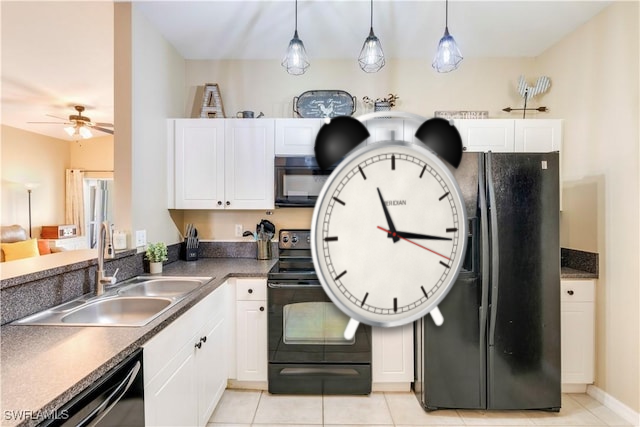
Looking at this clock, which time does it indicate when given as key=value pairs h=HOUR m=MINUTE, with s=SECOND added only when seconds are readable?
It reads h=11 m=16 s=19
